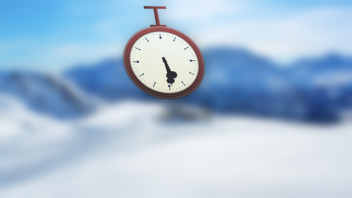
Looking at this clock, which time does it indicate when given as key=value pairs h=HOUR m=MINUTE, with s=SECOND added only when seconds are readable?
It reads h=5 m=29
